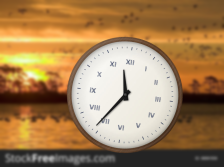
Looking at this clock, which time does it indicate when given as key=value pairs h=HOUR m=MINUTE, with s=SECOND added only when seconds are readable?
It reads h=11 m=36
